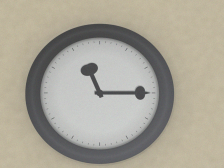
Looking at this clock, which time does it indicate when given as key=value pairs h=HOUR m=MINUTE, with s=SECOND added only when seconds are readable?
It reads h=11 m=15
